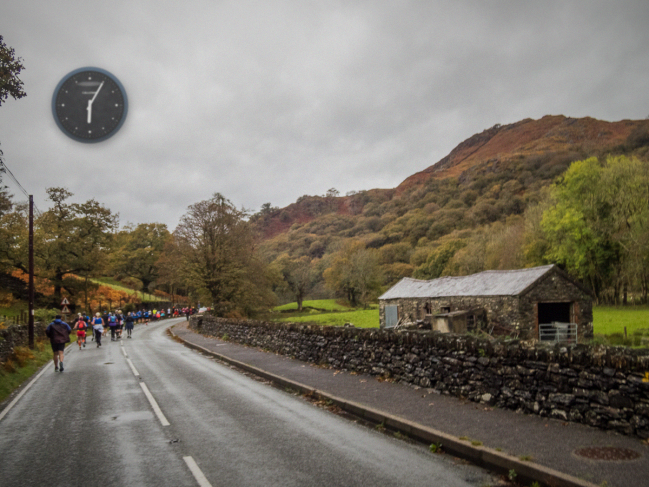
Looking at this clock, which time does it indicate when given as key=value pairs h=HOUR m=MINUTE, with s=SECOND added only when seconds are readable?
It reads h=6 m=5
